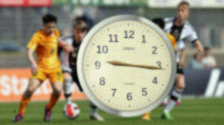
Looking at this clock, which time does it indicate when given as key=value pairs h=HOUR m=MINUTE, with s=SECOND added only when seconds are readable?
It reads h=9 m=16
